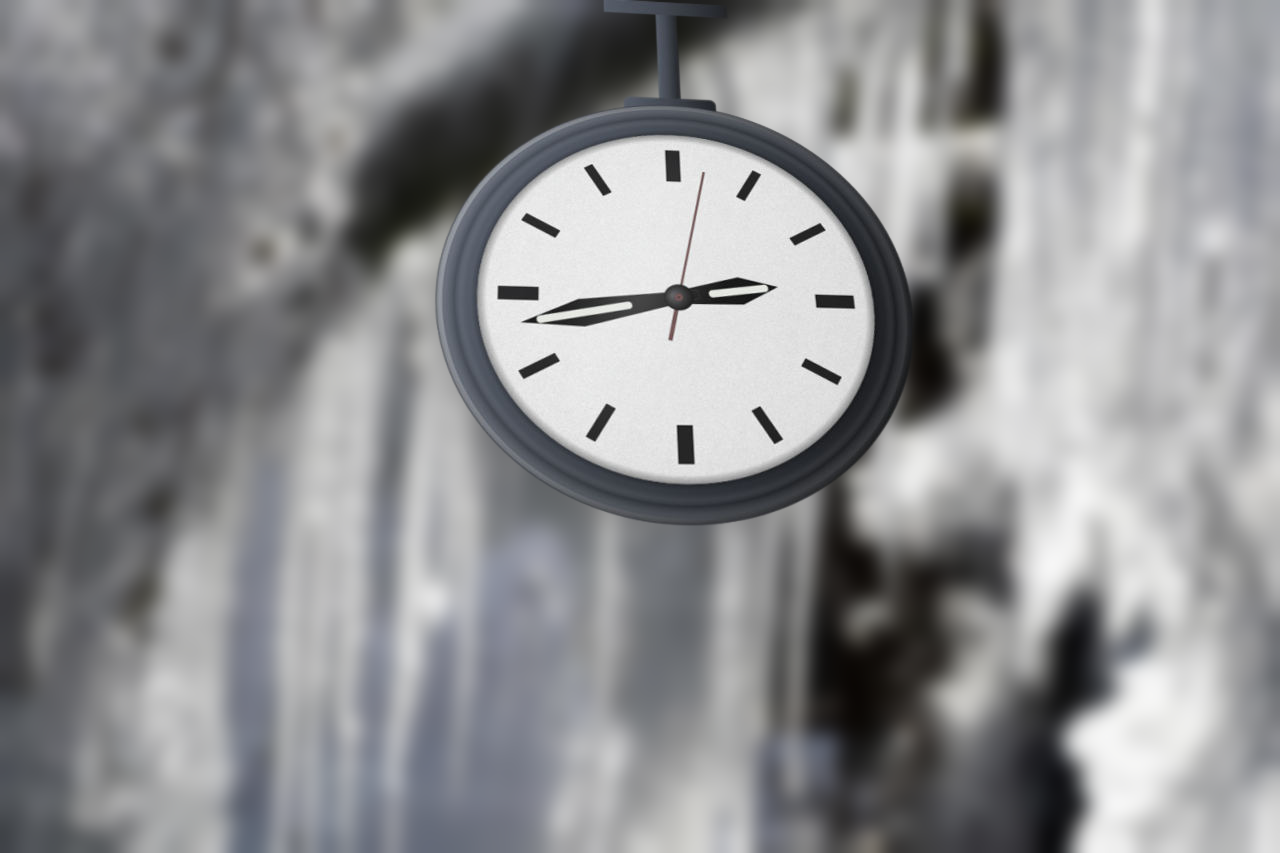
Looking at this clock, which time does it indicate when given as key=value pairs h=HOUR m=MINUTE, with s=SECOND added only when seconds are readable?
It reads h=2 m=43 s=2
